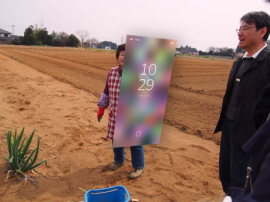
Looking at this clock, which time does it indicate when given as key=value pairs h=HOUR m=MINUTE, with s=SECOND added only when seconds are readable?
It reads h=10 m=29
